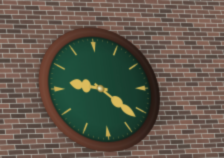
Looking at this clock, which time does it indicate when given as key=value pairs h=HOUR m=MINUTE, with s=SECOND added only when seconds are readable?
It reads h=9 m=22
